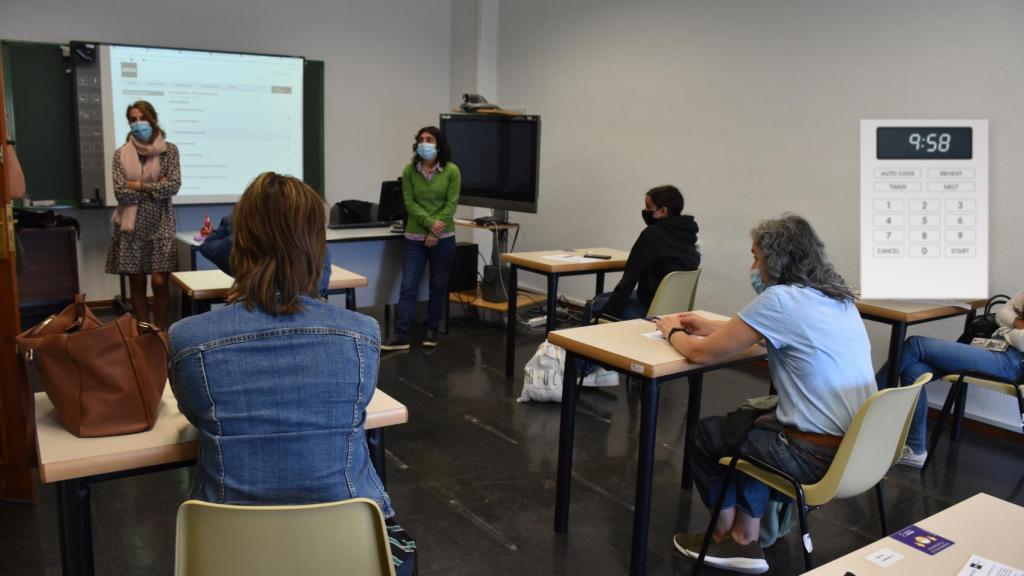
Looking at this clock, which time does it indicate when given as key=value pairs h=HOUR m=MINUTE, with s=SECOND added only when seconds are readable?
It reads h=9 m=58
